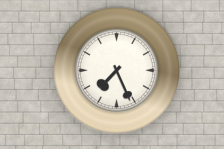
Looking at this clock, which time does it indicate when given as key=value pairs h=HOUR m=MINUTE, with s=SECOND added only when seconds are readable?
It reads h=7 m=26
